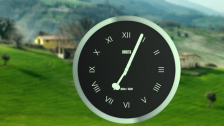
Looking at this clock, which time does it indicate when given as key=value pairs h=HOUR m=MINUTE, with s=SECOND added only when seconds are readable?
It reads h=7 m=4
